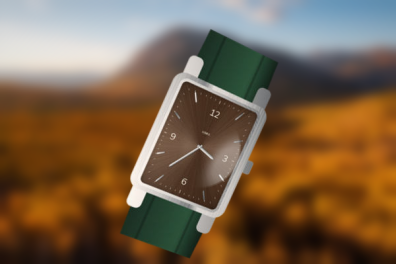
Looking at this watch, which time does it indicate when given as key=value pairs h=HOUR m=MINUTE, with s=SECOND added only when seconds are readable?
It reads h=3 m=36
